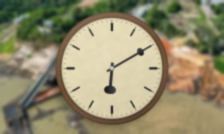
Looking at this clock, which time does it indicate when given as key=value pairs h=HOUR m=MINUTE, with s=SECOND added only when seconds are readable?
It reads h=6 m=10
